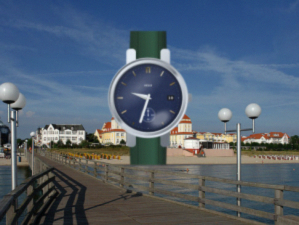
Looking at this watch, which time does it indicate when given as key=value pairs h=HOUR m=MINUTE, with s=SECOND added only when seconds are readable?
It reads h=9 m=33
